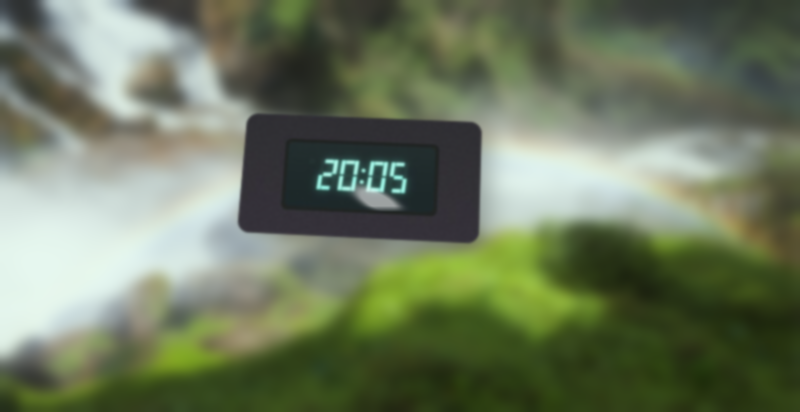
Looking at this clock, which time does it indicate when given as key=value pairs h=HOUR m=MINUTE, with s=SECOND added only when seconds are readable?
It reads h=20 m=5
